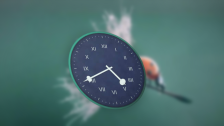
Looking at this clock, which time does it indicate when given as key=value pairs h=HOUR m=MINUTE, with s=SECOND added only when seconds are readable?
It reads h=4 m=41
